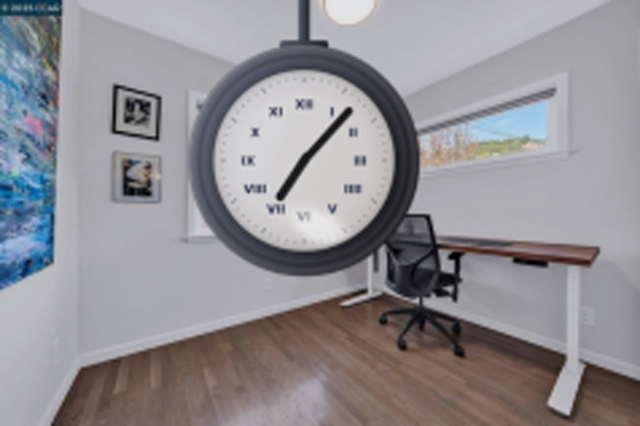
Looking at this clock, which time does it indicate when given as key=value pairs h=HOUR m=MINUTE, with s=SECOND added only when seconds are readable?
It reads h=7 m=7
